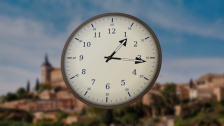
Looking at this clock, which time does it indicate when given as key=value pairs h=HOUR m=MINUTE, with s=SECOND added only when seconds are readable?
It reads h=1 m=16
